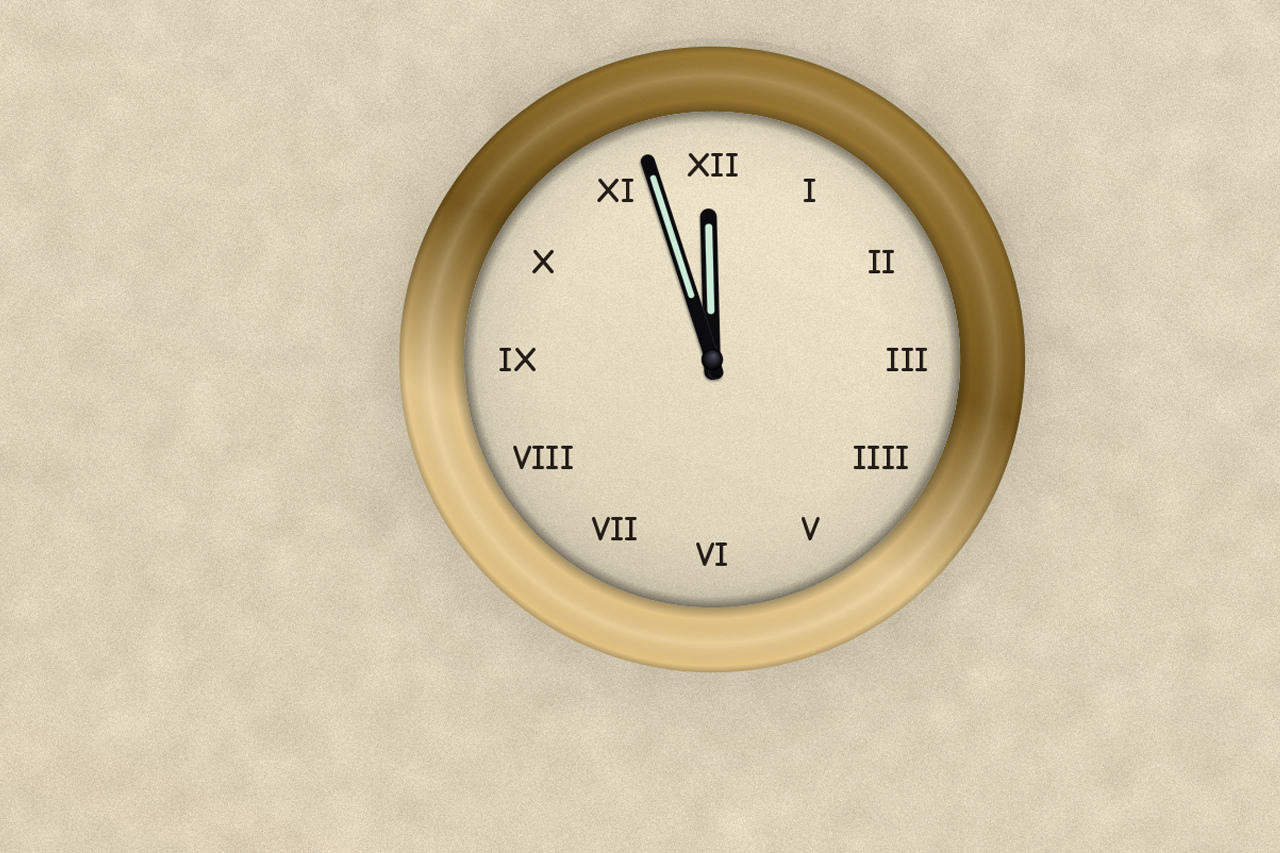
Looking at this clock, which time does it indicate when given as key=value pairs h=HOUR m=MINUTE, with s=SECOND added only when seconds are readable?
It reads h=11 m=57
